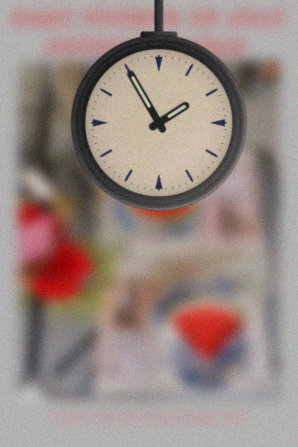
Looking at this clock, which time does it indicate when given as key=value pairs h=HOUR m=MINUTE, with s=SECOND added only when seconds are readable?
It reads h=1 m=55
